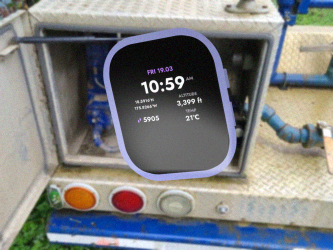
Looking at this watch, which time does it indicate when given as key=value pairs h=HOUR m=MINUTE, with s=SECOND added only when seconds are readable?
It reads h=10 m=59
